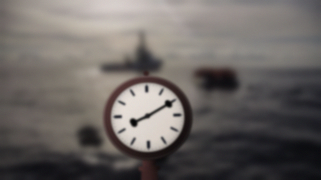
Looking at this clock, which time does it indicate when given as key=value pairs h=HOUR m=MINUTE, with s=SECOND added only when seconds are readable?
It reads h=8 m=10
